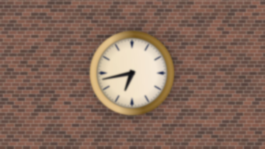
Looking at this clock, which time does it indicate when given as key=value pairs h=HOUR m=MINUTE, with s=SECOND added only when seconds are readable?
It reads h=6 m=43
